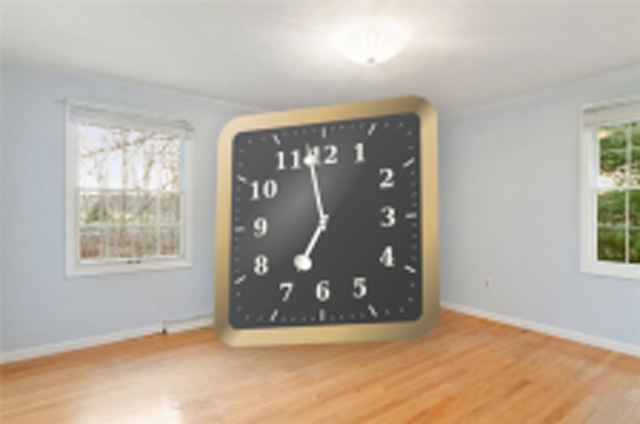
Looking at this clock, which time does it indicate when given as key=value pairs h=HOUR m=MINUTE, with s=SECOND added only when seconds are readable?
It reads h=6 m=58
